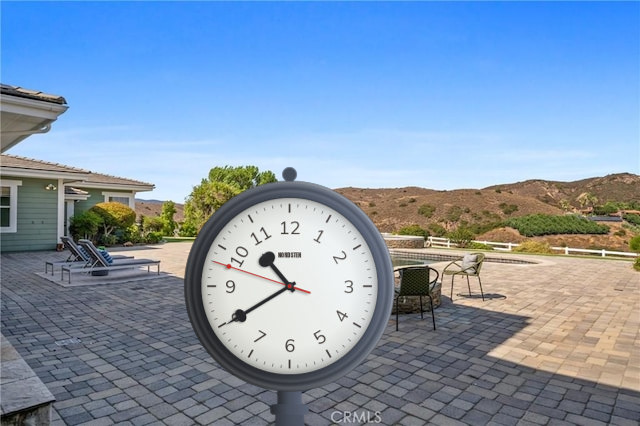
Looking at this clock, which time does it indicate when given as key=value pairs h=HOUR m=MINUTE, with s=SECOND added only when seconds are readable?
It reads h=10 m=39 s=48
